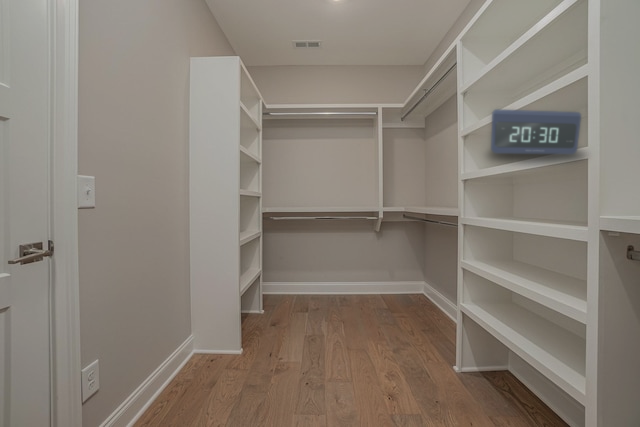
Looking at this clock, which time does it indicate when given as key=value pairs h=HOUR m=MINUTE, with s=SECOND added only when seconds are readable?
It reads h=20 m=30
